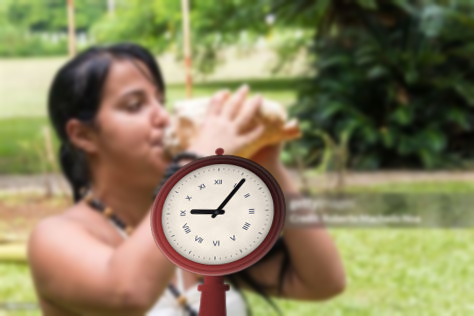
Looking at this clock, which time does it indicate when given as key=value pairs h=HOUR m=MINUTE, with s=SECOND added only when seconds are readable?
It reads h=9 m=6
